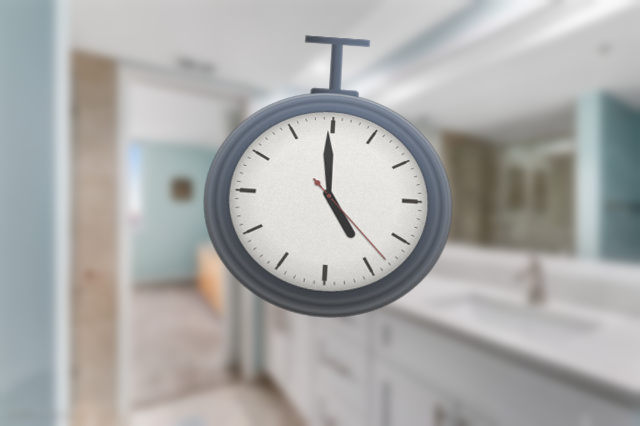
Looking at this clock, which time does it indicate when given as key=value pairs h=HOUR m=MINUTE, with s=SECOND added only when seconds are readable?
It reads h=4 m=59 s=23
